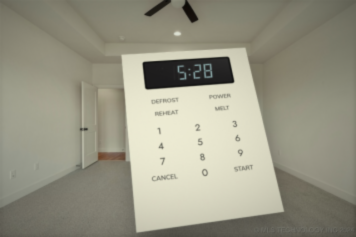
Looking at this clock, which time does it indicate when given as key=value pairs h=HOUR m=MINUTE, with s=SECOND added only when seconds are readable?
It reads h=5 m=28
